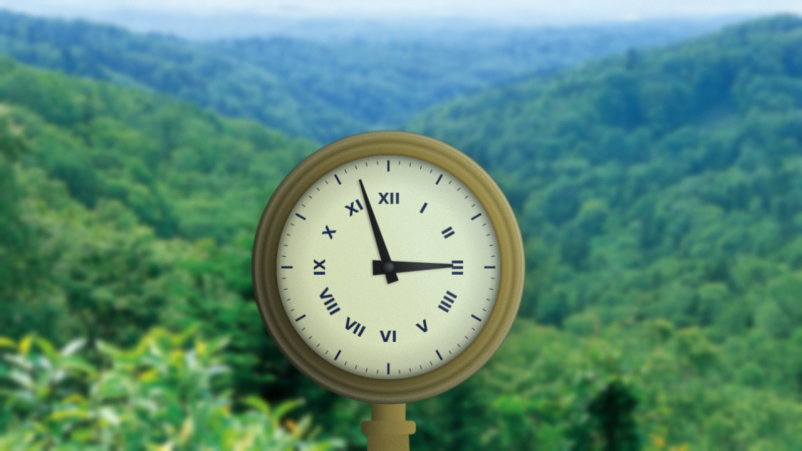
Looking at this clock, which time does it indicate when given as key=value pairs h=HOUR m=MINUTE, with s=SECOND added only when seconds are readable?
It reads h=2 m=57
